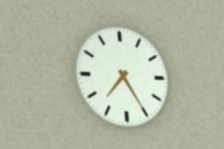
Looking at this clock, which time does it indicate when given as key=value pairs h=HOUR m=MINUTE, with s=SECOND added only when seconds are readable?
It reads h=7 m=25
